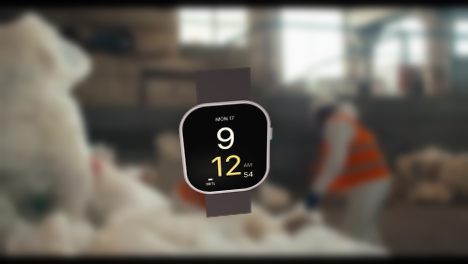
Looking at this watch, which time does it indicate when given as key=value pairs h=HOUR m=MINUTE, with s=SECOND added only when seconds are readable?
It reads h=9 m=12 s=54
